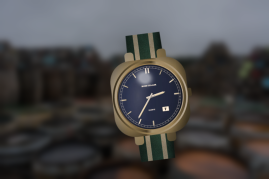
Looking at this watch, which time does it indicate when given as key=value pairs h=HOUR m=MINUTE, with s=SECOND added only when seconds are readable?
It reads h=2 m=36
